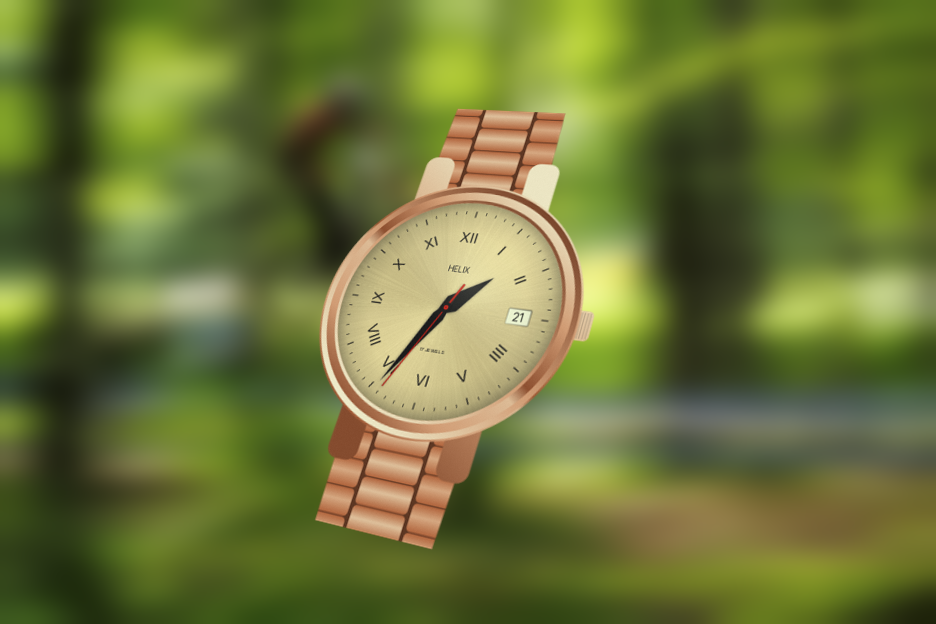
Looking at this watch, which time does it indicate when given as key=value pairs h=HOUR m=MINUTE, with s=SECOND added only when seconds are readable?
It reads h=1 m=34 s=34
